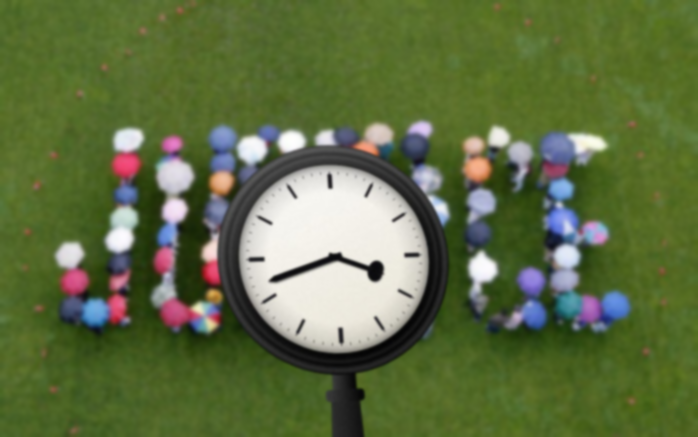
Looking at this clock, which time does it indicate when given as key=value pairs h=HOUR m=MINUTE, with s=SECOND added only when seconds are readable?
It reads h=3 m=42
